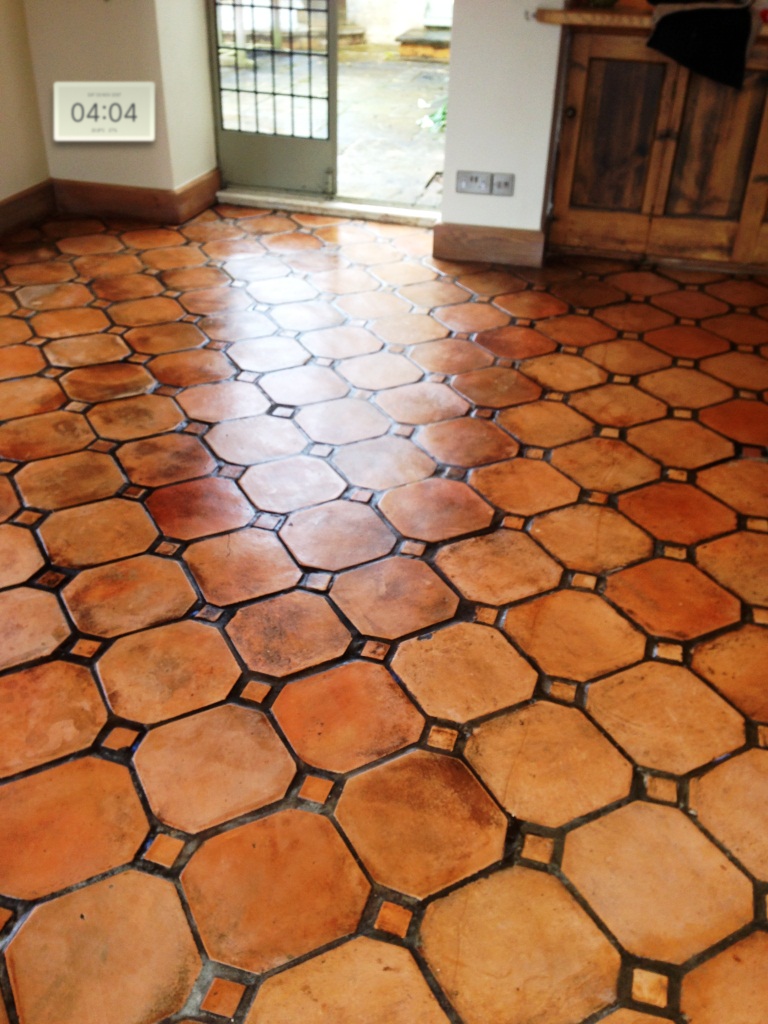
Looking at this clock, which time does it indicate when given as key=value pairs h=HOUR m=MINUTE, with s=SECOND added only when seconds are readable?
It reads h=4 m=4
